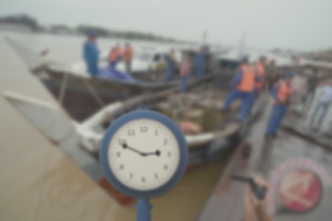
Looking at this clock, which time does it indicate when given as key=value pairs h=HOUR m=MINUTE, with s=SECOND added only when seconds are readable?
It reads h=2 m=49
